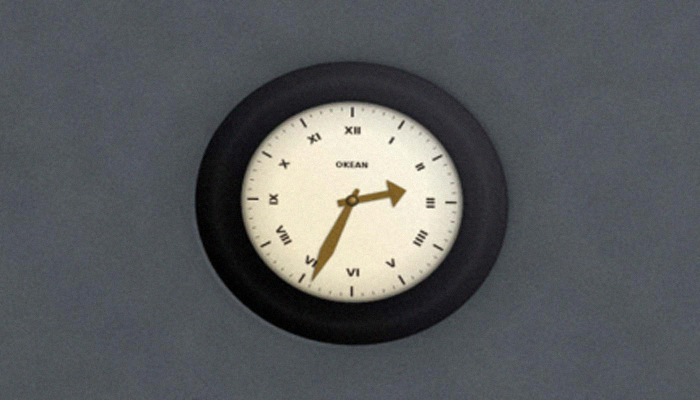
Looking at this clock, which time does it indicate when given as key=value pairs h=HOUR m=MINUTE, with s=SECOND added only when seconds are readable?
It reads h=2 m=34
